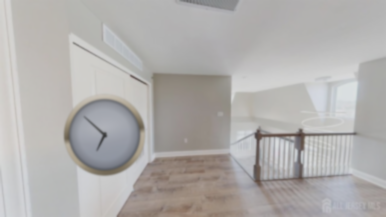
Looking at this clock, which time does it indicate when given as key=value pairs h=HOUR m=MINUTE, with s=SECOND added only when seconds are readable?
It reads h=6 m=52
